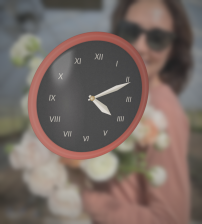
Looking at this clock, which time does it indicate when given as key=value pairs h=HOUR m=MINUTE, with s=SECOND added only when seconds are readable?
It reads h=4 m=11
